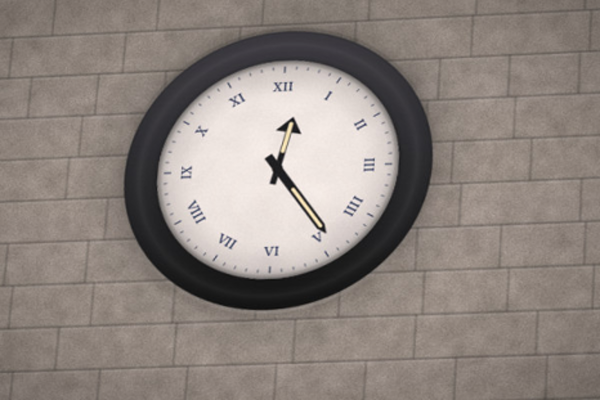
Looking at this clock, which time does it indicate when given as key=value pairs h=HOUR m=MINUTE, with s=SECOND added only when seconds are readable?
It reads h=12 m=24
